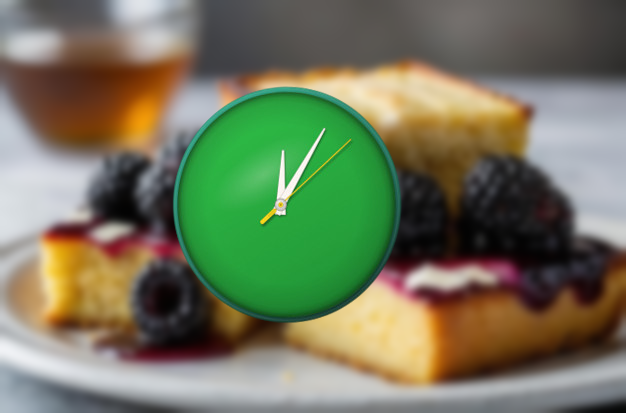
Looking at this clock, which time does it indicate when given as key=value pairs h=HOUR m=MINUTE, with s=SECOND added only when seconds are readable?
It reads h=12 m=5 s=8
